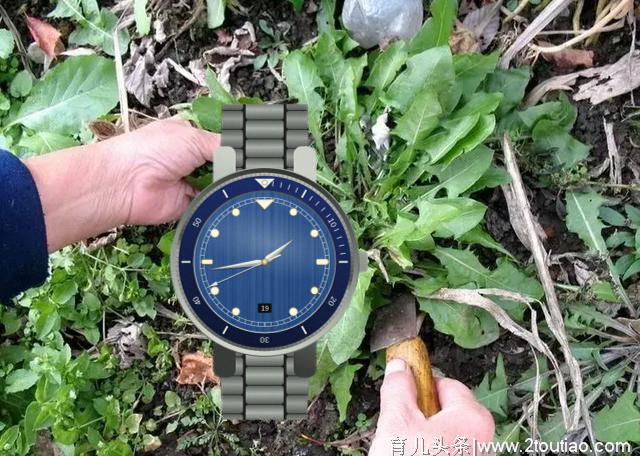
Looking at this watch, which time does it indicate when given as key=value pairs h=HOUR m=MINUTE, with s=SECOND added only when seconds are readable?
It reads h=1 m=43 s=41
